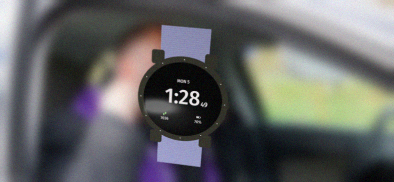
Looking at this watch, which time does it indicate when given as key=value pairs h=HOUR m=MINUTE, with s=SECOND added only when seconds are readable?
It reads h=1 m=28
